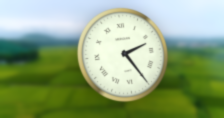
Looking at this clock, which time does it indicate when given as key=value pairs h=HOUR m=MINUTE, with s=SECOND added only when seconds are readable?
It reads h=2 m=25
